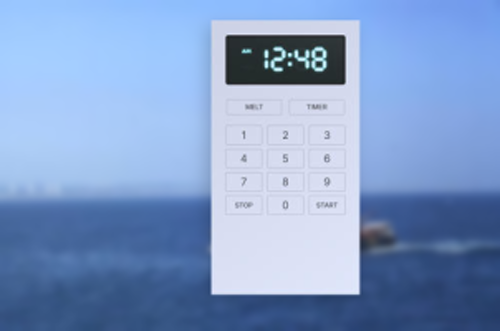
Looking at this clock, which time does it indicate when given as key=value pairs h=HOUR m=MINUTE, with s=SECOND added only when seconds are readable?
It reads h=12 m=48
